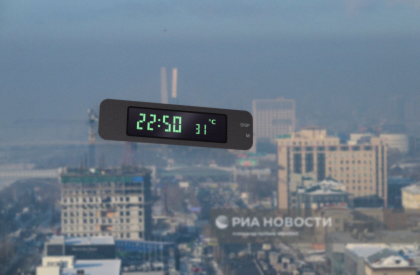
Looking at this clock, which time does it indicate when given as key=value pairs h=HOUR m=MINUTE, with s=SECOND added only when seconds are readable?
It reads h=22 m=50
